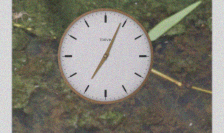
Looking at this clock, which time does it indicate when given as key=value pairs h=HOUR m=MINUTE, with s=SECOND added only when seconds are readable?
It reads h=7 m=4
